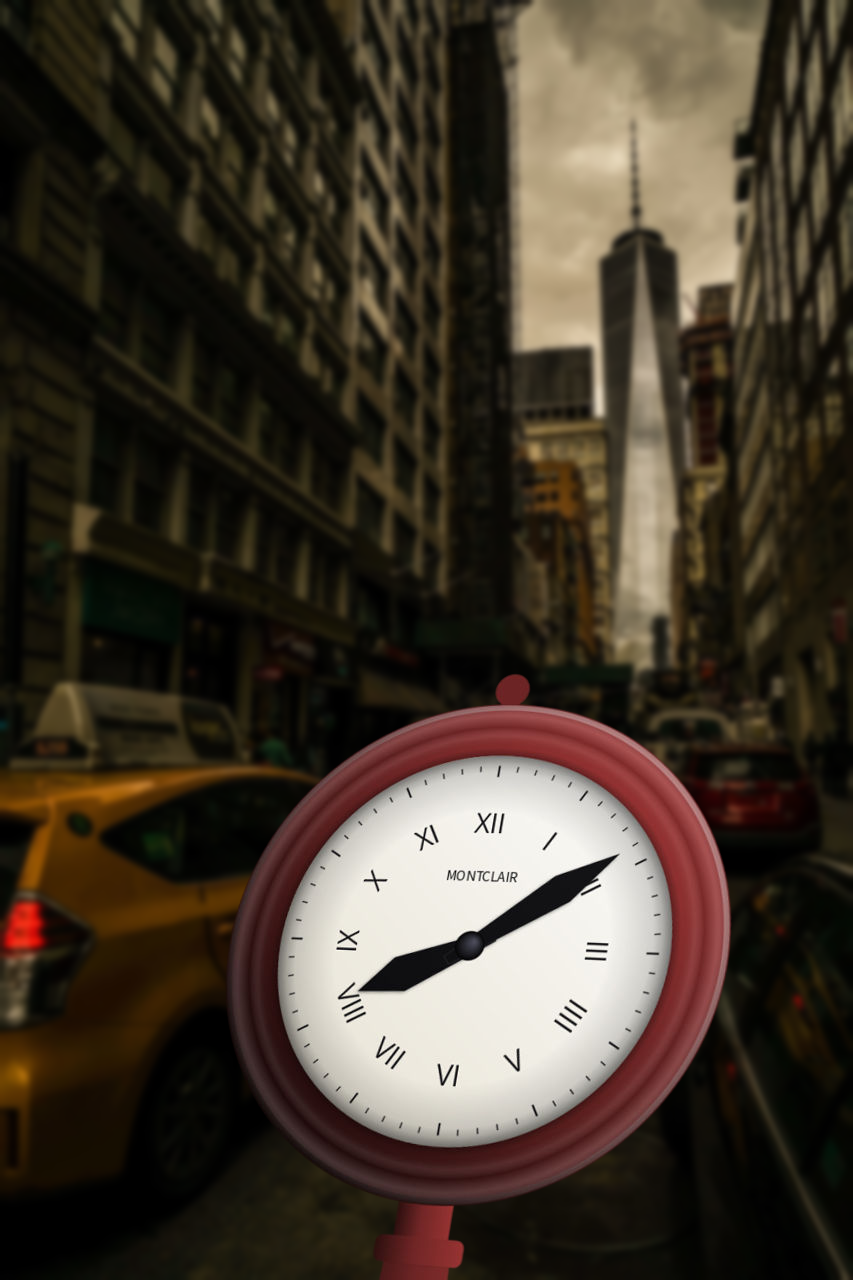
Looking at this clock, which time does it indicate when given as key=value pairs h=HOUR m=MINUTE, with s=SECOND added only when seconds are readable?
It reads h=8 m=9
